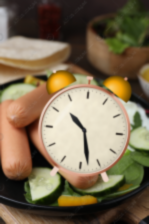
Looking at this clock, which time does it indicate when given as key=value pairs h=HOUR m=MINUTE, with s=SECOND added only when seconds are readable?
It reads h=10 m=28
